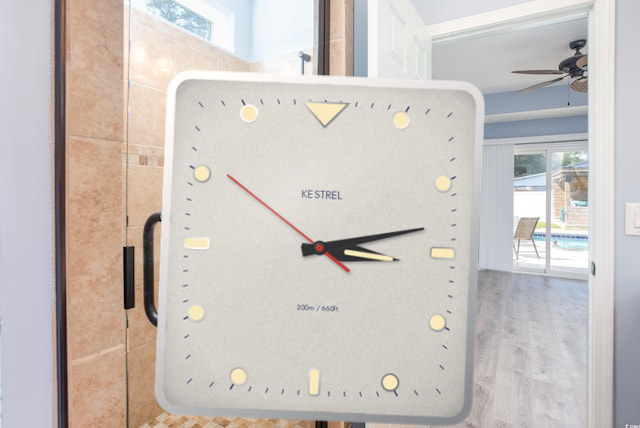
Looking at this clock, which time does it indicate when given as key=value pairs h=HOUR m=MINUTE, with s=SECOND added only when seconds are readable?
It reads h=3 m=12 s=51
